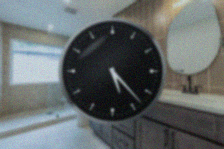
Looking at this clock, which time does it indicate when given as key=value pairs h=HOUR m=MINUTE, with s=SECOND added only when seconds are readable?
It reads h=5 m=23
